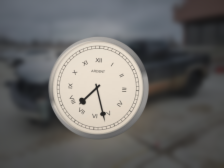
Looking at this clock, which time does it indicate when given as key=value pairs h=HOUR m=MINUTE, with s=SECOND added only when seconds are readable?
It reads h=7 m=27
